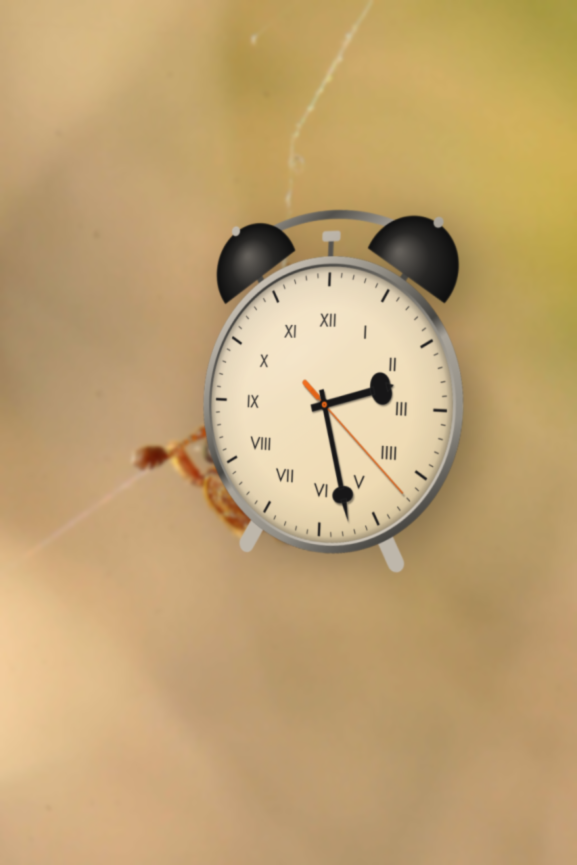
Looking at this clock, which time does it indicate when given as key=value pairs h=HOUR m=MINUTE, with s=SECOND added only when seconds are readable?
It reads h=2 m=27 s=22
